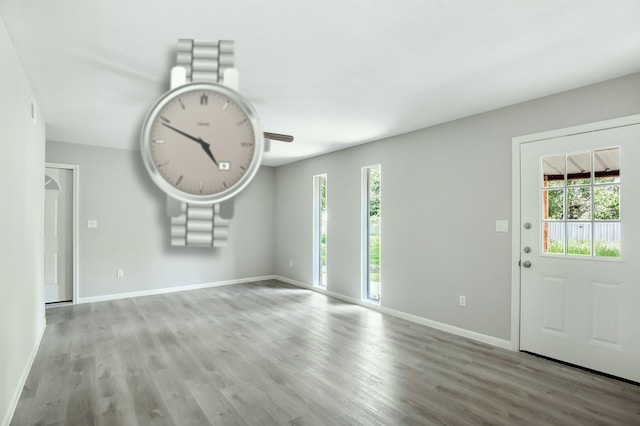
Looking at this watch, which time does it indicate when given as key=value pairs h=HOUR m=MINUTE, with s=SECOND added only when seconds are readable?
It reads h=4 m=49
